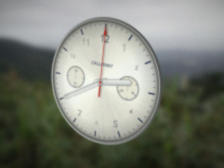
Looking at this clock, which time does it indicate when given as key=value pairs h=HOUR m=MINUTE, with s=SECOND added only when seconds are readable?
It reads h=2 m=40
